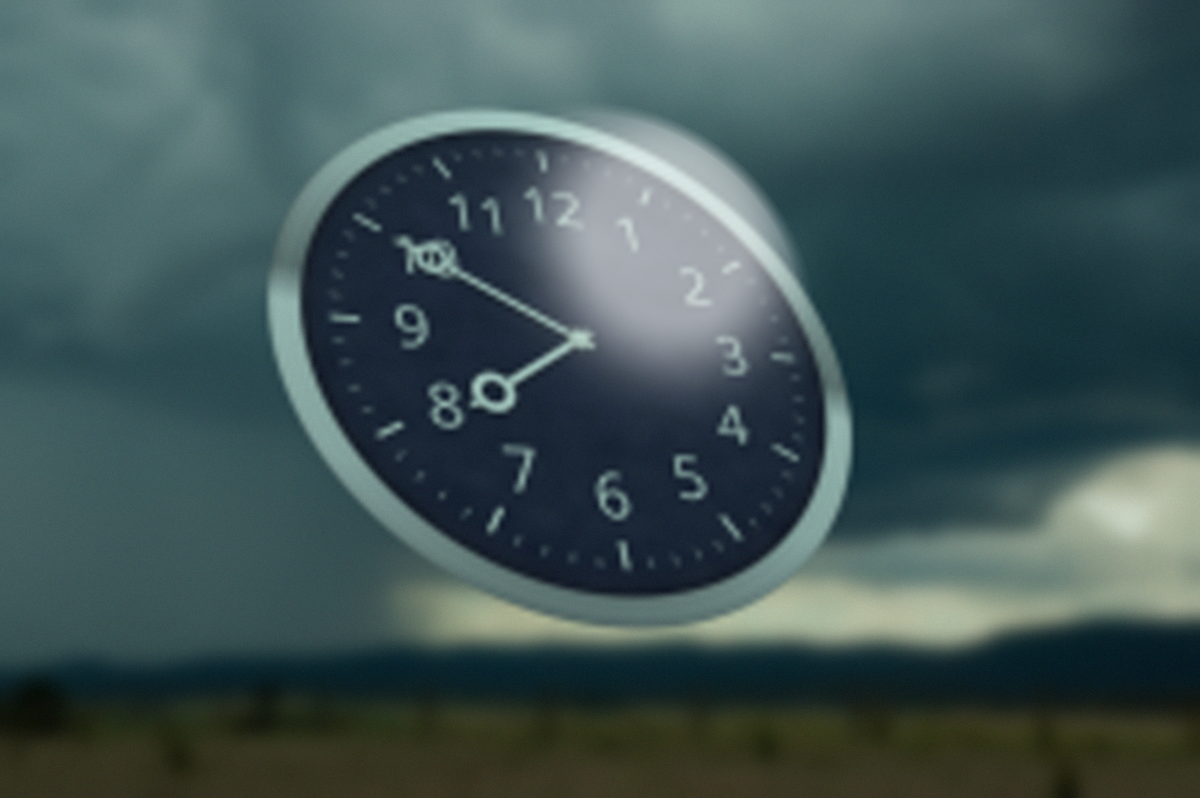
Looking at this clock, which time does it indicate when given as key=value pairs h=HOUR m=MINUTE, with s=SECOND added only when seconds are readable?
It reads h=7 m=50
